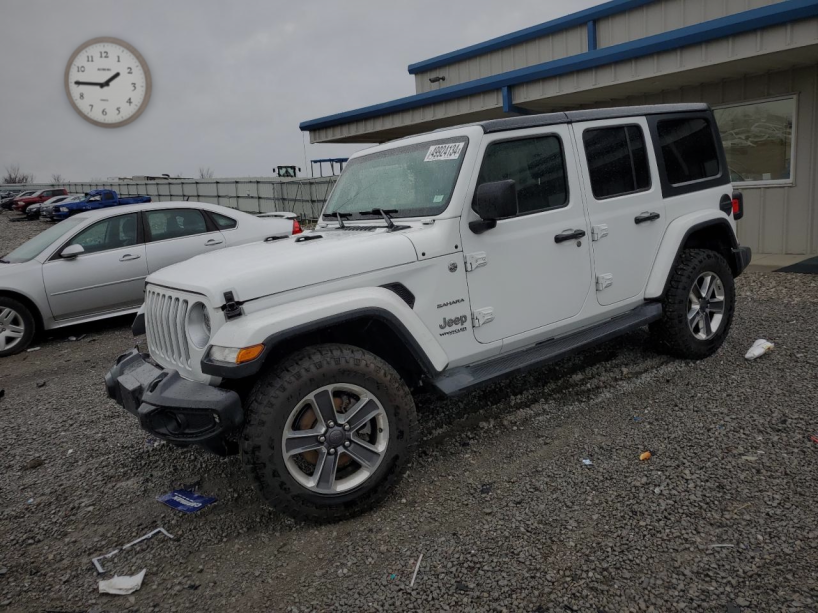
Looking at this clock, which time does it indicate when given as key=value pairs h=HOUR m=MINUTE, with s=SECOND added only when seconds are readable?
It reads h=1 m=45
